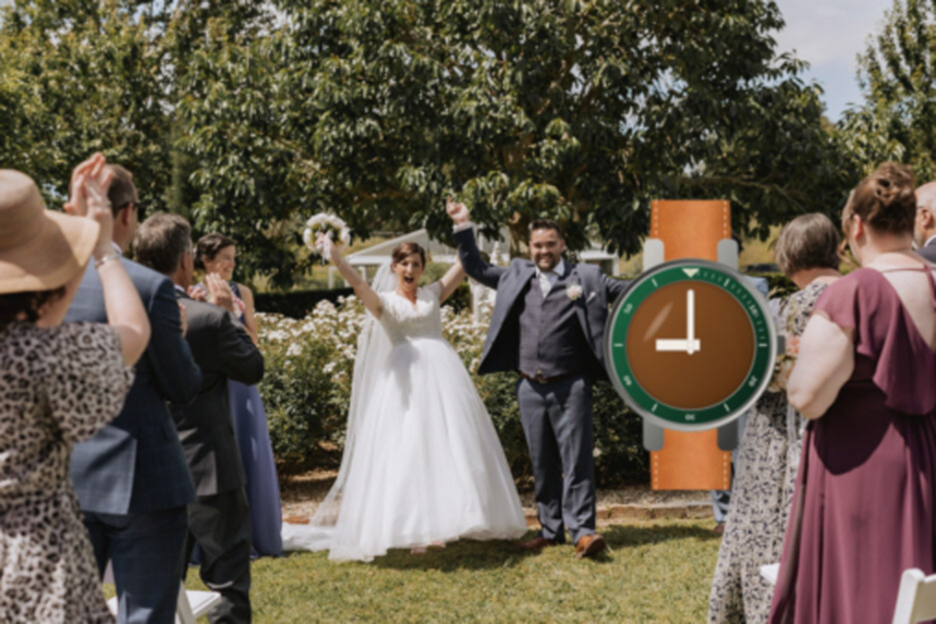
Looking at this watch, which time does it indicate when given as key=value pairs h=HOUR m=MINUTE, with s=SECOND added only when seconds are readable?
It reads h=9 m=0
